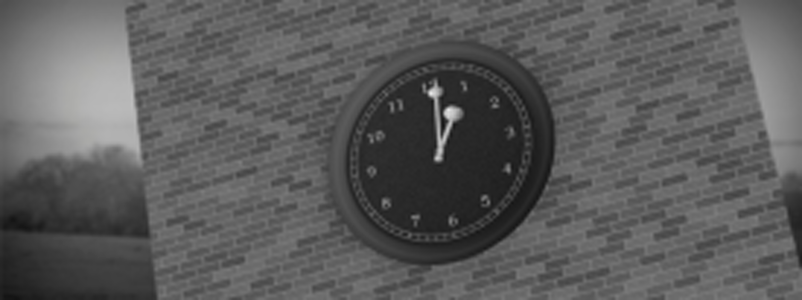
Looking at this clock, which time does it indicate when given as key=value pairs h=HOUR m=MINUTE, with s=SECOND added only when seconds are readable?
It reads h=1 m=1
